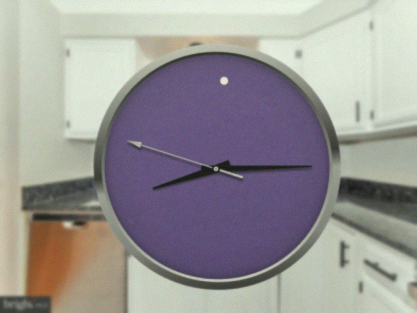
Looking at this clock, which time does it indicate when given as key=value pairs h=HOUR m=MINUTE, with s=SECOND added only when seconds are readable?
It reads h=8 m=13 s=47
